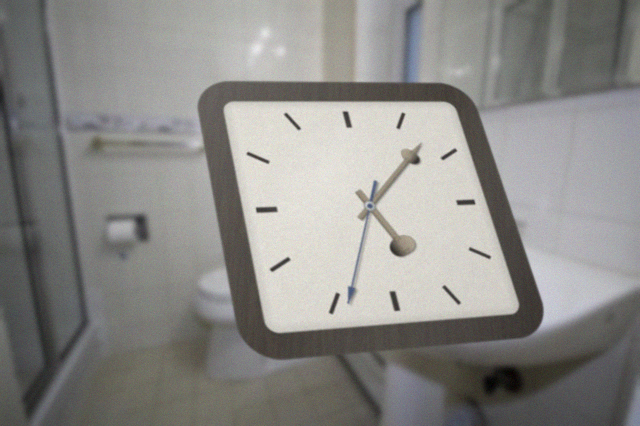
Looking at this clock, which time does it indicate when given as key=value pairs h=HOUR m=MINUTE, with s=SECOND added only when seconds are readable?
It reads h=5 m=7 s=34
